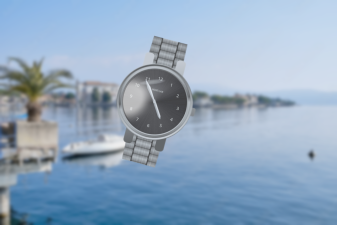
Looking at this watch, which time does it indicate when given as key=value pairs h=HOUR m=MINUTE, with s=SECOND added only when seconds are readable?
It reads h=4 m=54
